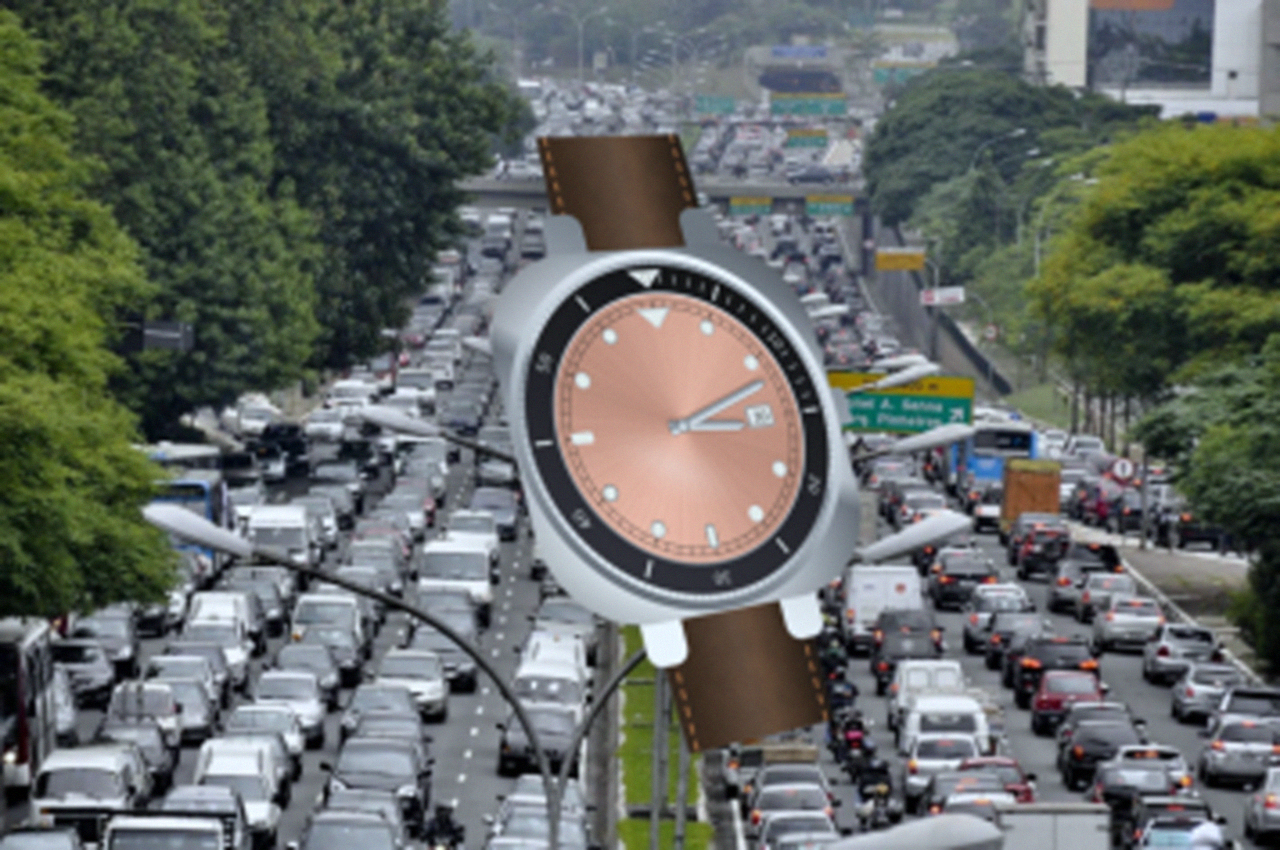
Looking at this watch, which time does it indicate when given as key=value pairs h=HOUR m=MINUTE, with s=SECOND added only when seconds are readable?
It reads h=3 m=12
